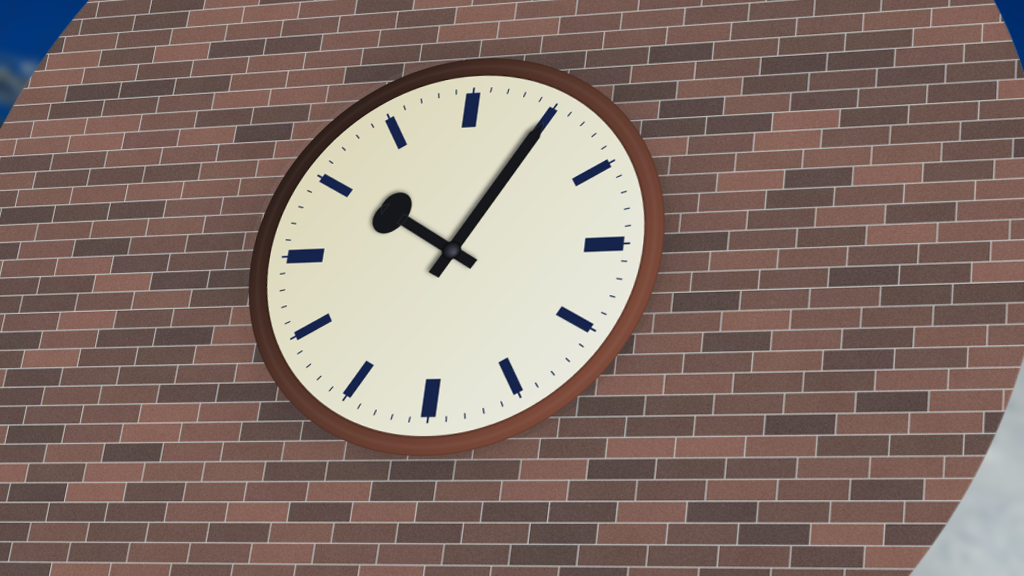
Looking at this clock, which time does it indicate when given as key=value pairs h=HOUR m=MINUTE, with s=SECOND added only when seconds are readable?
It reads h=10 m=5
